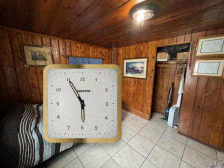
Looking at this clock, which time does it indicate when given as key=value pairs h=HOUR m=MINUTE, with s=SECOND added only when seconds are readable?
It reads h=5 m=55
